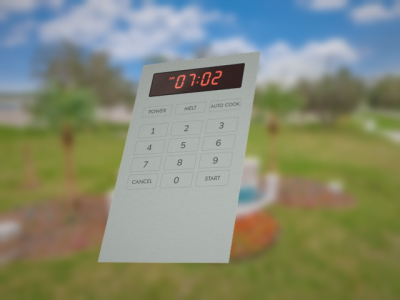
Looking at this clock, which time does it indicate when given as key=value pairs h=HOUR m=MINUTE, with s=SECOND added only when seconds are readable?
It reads h=7 m=2
